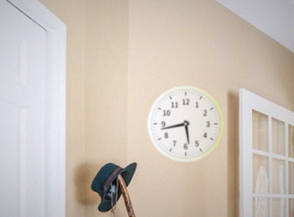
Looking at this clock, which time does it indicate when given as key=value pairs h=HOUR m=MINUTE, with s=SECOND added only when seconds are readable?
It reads h=5 m=43
